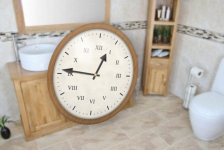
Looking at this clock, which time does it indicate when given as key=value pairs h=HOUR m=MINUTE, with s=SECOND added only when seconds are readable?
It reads h=12 m=46
